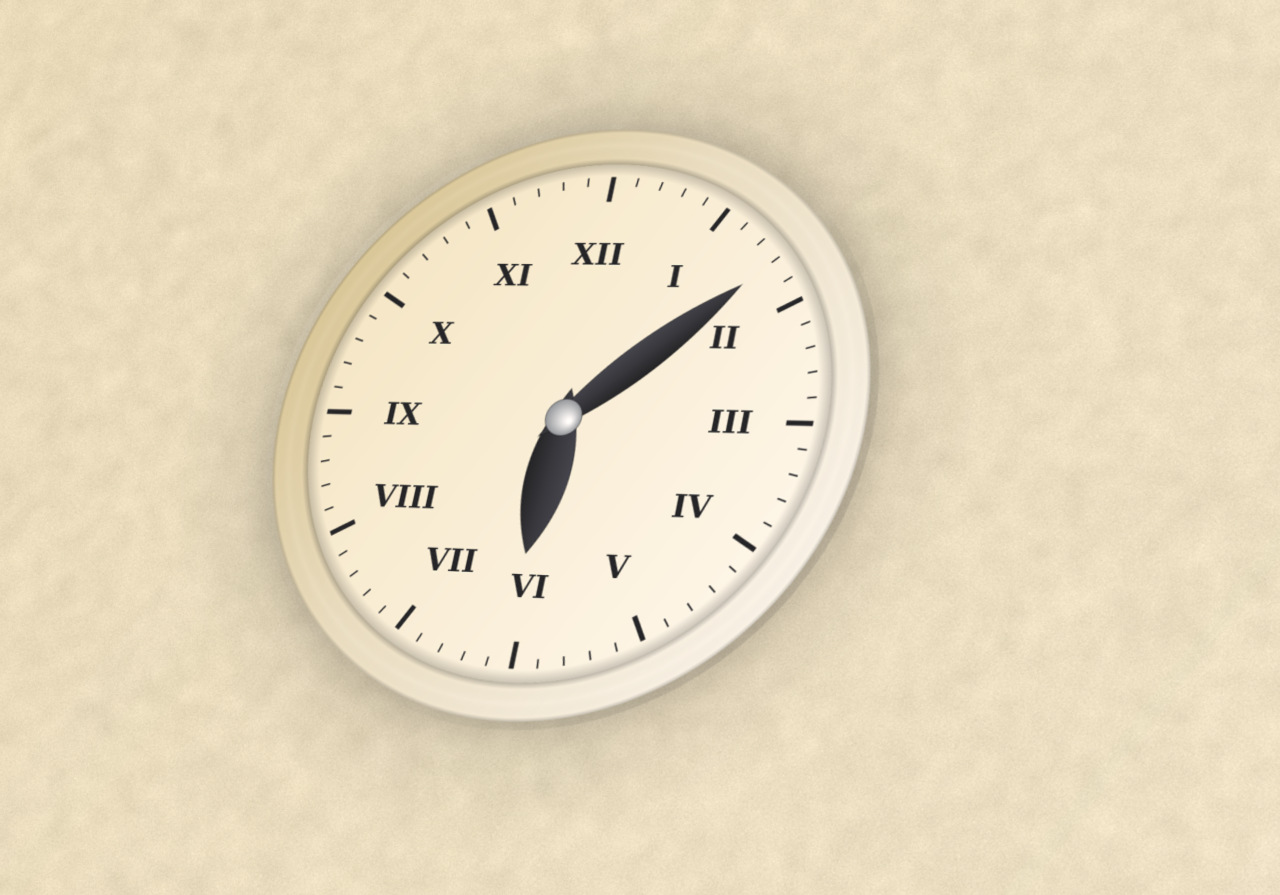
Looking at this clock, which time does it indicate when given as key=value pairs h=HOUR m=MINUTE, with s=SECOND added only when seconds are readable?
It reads h=6 m=8
